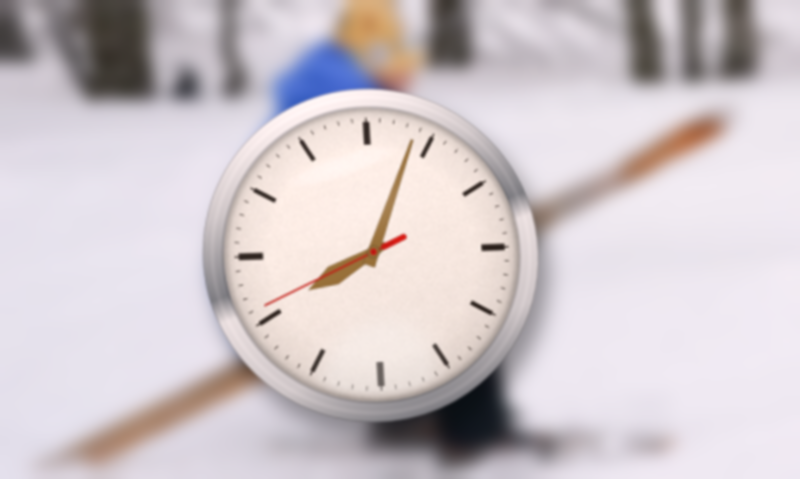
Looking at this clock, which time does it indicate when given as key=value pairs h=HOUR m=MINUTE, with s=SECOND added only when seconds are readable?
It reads h=8 m=3 s=41
